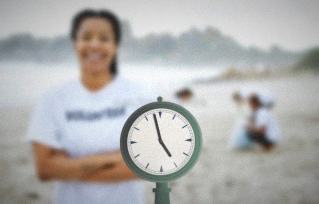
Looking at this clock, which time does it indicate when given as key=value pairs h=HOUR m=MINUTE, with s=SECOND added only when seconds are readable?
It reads h=4 m=58
